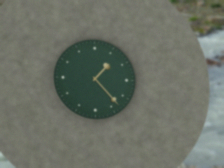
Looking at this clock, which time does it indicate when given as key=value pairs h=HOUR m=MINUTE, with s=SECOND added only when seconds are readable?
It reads h=1 m=23
